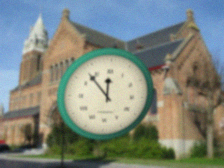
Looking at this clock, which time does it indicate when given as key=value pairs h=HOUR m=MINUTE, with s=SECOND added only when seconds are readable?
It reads h=11 m=53
